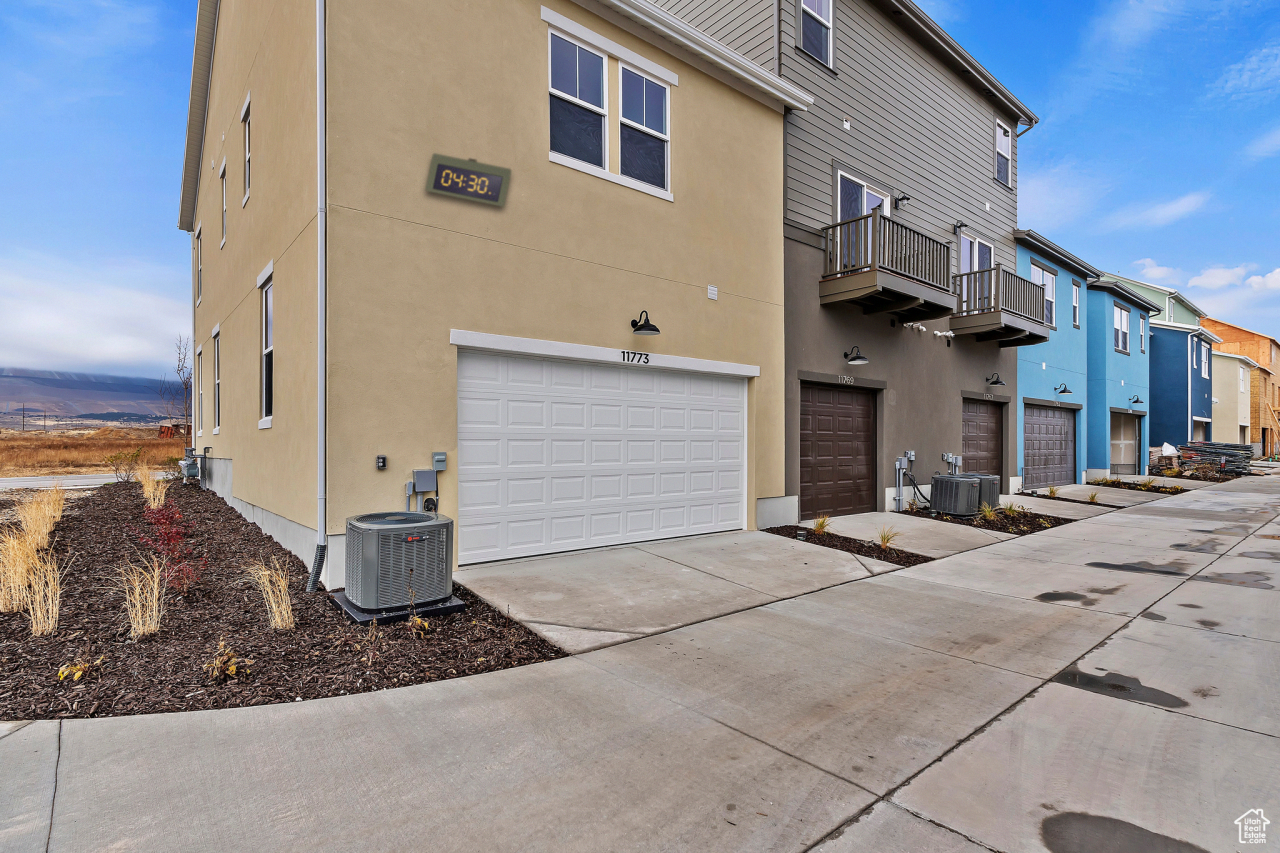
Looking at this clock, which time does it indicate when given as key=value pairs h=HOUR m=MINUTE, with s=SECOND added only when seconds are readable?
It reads h=4 m=30
